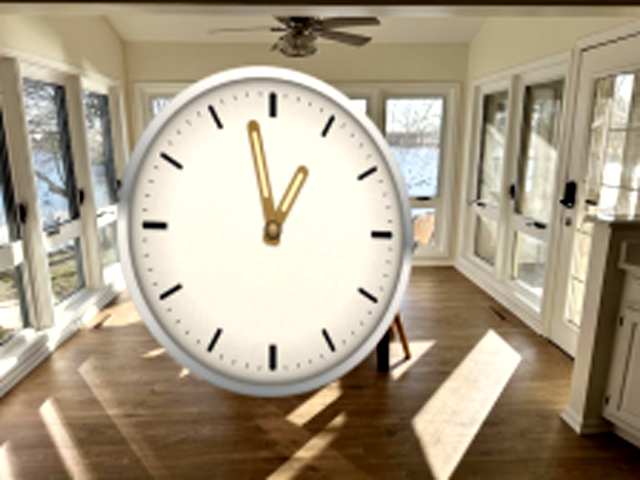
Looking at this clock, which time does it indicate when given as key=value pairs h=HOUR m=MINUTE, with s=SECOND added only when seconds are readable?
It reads h=12 m=58
